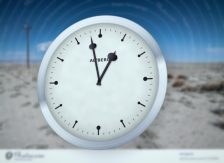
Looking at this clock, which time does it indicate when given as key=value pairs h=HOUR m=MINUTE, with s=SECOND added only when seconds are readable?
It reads h=12 m=58
